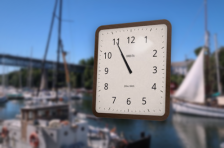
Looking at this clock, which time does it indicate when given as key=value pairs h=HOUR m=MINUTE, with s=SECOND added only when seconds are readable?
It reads h=10 m=55
